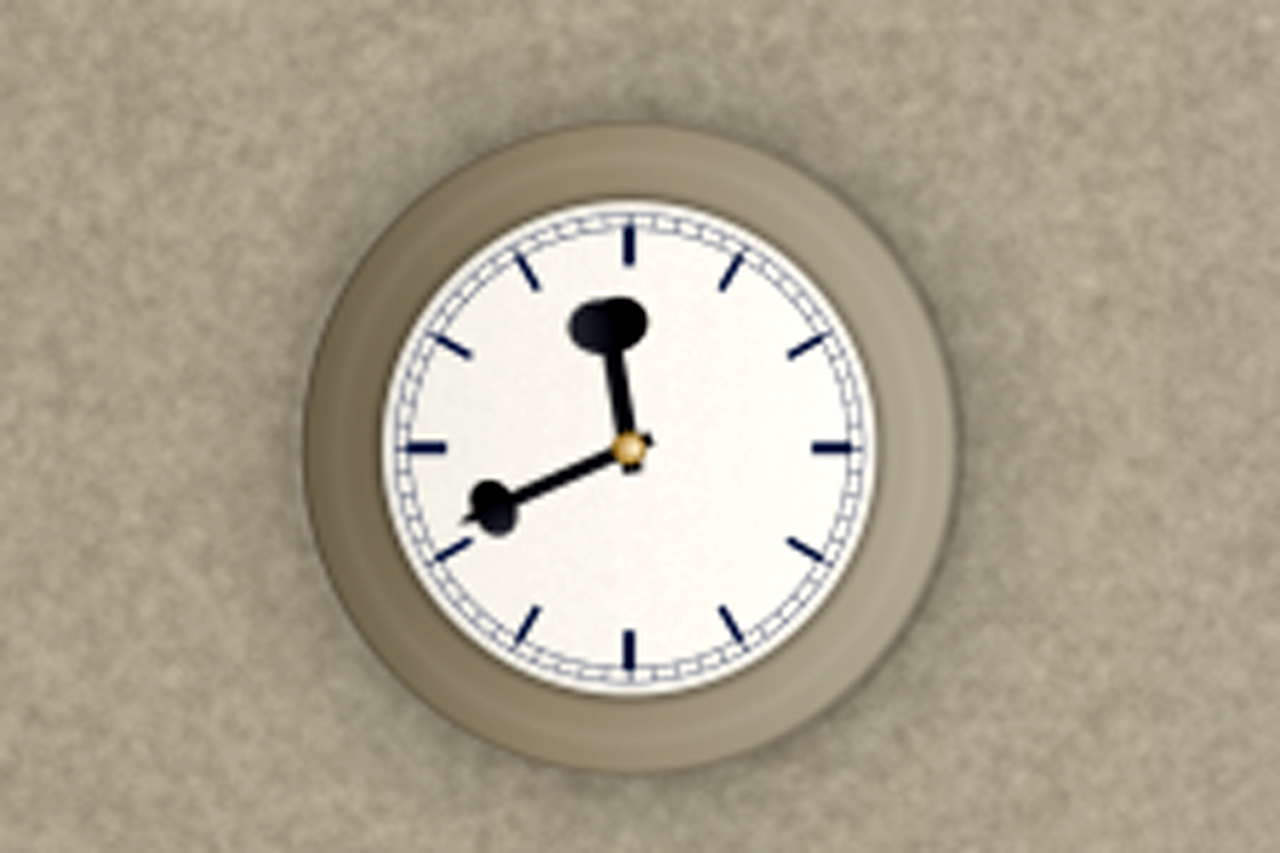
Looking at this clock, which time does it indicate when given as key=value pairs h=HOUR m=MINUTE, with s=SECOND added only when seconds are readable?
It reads h=11 m=41
